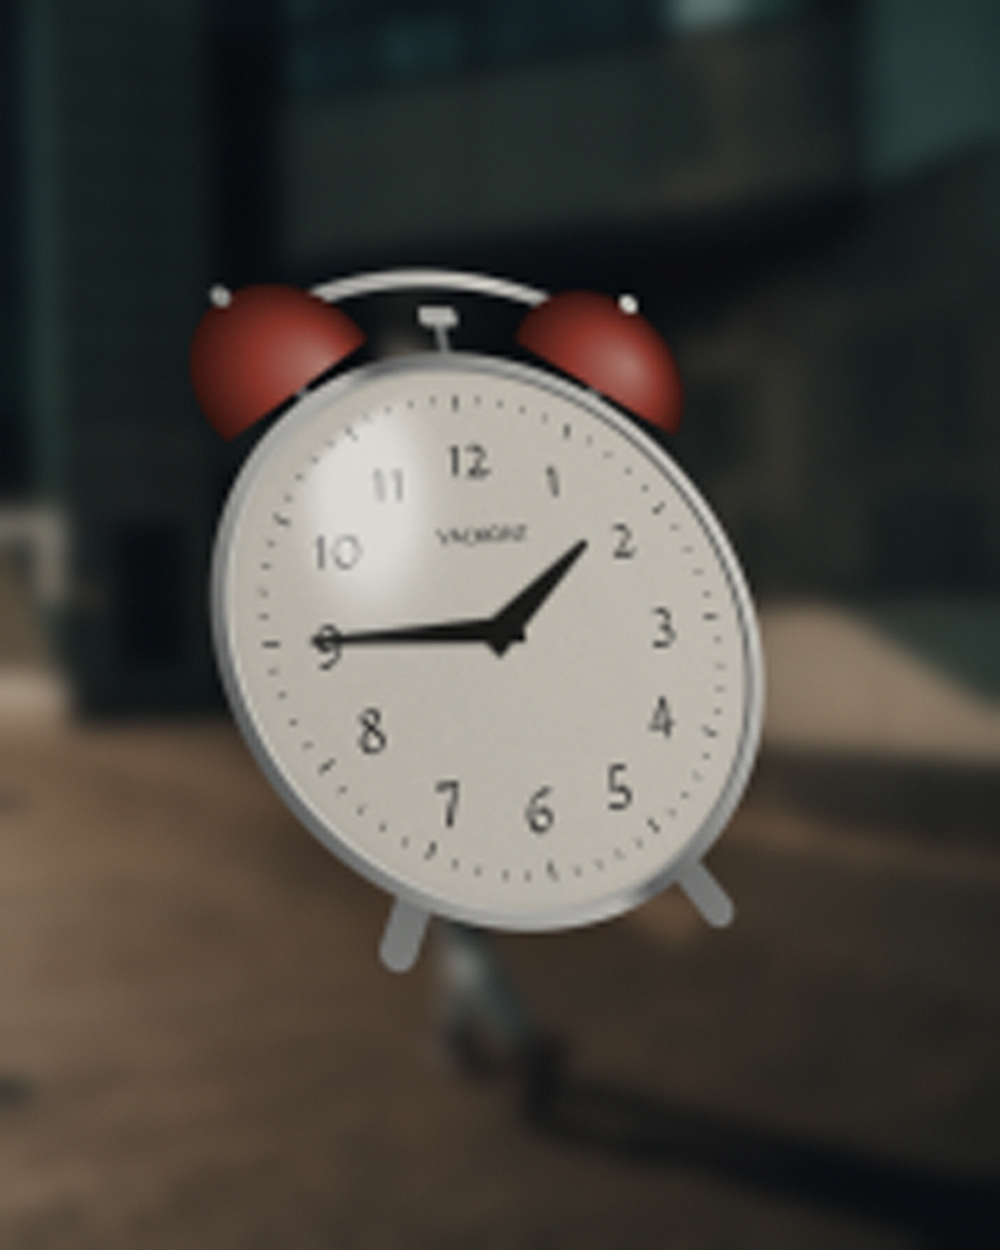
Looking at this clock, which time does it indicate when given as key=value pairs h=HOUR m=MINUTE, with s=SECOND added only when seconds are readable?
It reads h=1 m=45
